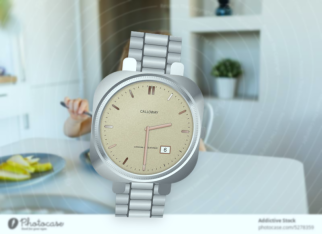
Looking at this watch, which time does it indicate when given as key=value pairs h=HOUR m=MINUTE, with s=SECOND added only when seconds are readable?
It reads h=2 m=30
